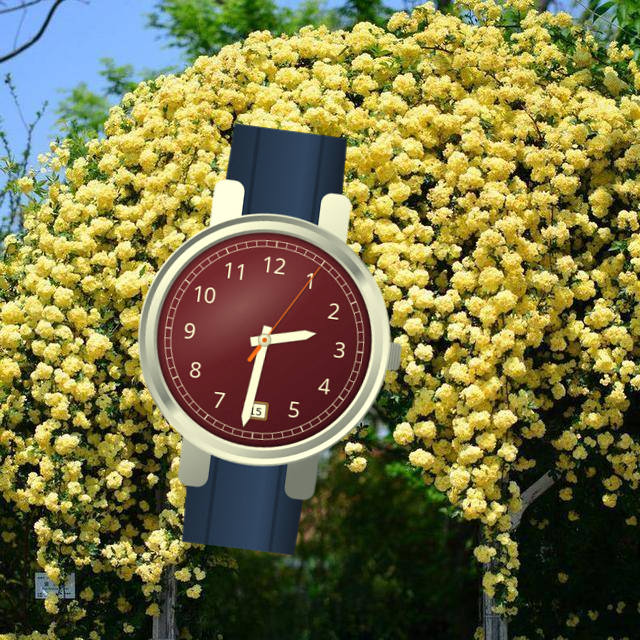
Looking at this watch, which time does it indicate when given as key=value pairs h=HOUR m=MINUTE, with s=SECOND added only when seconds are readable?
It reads h=2 m=31 s=5
